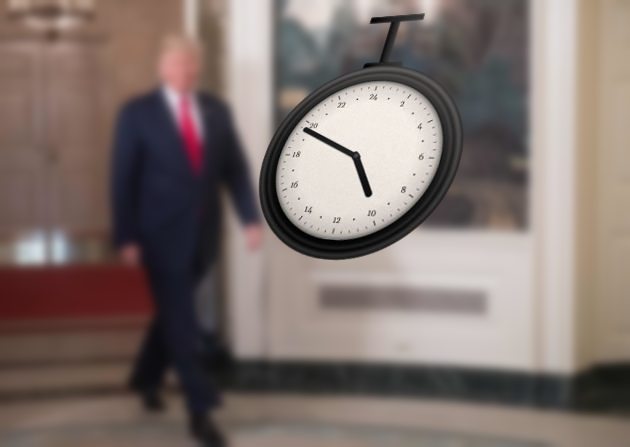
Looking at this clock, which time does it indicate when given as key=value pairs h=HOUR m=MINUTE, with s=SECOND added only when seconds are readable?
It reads h=9 m=49
